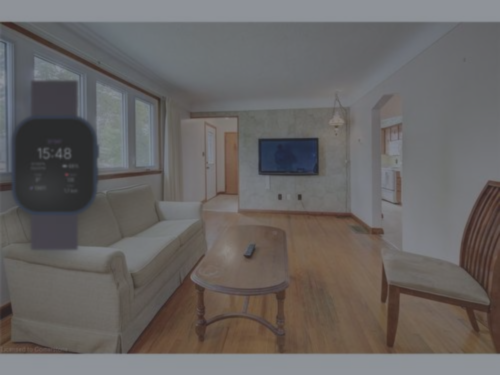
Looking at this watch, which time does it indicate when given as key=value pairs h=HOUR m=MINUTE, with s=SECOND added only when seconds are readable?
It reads h=15 m=48
